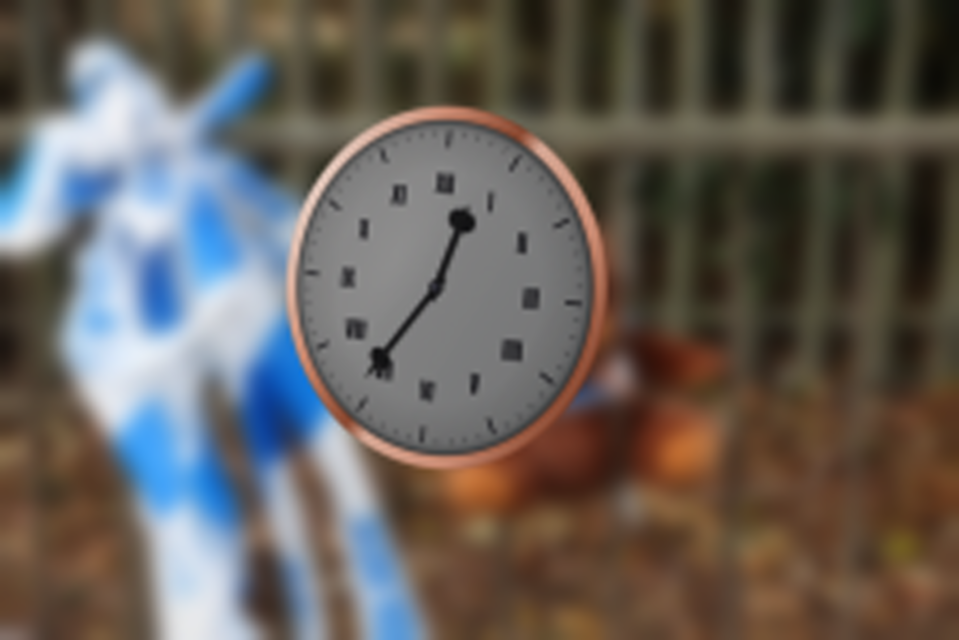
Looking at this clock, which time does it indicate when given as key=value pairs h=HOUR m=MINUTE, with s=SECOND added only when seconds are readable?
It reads h=12 m=36
